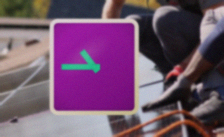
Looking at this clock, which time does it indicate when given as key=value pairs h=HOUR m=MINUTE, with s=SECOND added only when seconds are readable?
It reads h=10 m=45
